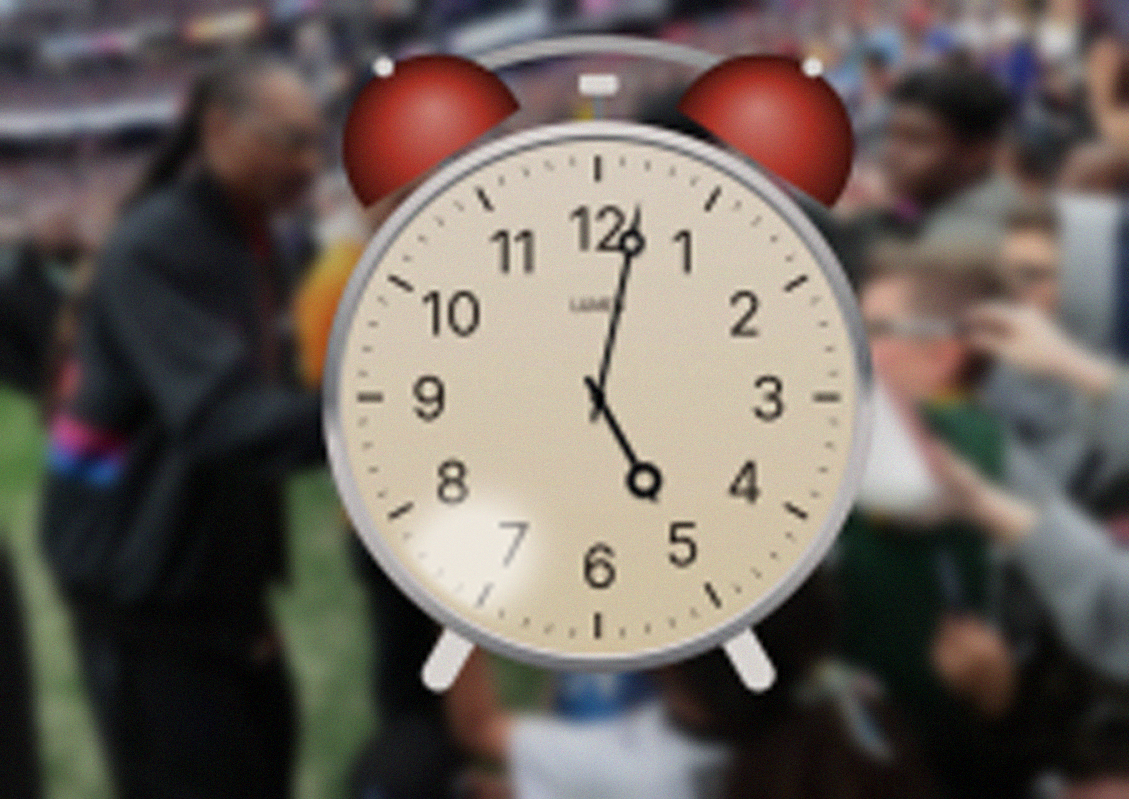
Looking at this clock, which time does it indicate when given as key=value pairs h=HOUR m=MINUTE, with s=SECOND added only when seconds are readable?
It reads h=5 m=2
